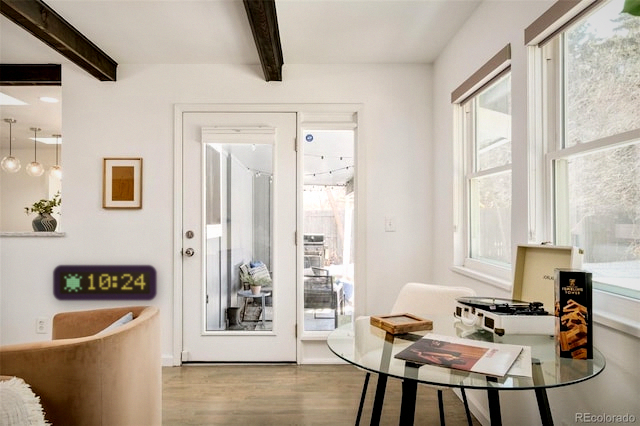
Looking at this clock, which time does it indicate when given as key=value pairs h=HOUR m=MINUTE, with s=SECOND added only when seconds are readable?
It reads h=10 m=24
